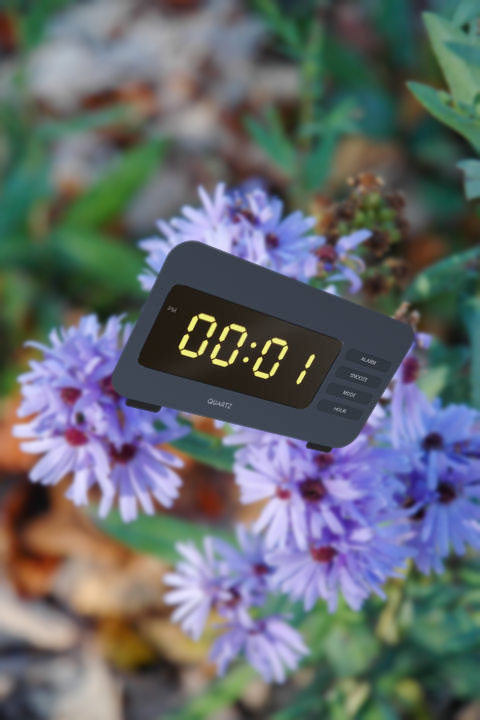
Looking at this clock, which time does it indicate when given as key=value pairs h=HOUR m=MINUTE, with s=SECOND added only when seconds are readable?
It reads h=0 m=1
